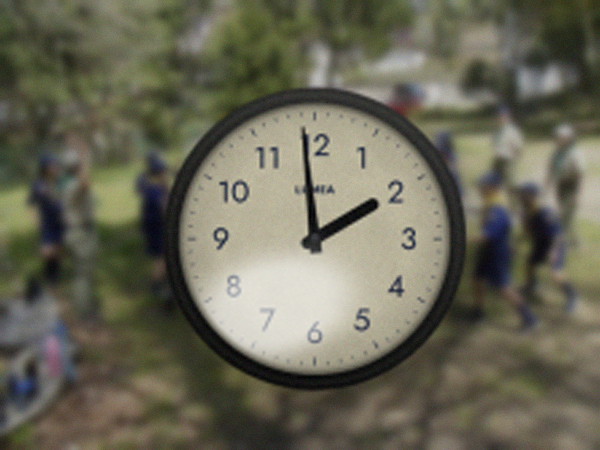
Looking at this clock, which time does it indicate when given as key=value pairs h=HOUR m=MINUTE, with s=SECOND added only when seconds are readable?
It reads h=1 m=59
